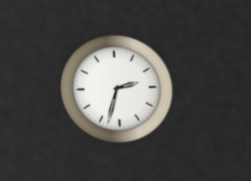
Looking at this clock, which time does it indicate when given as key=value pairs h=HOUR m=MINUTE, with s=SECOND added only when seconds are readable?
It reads h=2 m=33
